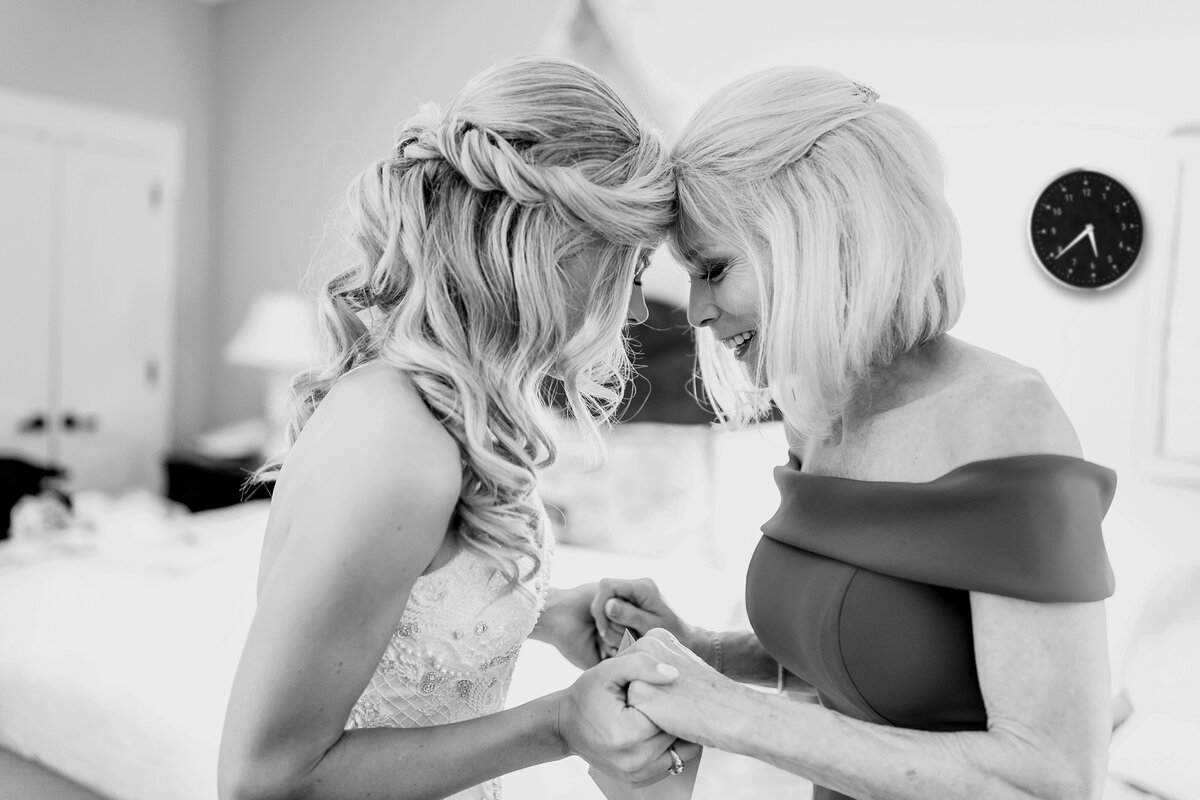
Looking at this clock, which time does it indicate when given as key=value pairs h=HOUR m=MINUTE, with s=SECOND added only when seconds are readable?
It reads h=5 m=39
